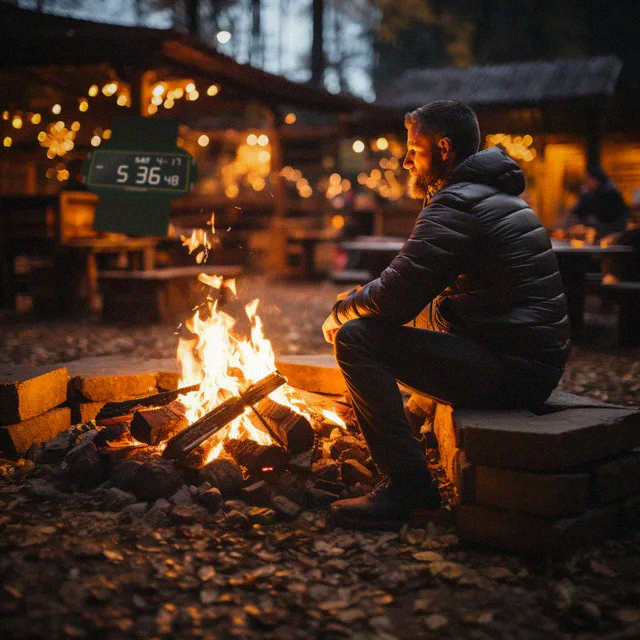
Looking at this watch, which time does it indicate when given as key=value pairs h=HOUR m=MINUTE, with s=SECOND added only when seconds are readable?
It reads h=5 m=36
